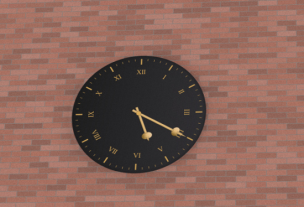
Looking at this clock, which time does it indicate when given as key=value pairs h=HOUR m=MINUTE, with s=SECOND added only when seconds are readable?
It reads h=5 m=20
